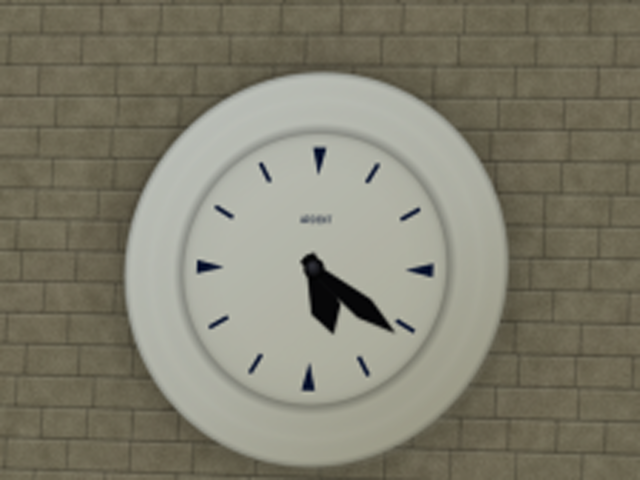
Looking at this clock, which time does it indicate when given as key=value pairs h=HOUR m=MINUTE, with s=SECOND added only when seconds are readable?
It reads h=5 m=21
